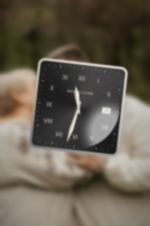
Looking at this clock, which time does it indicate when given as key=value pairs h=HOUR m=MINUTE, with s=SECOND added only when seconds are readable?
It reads h=11 m=32
